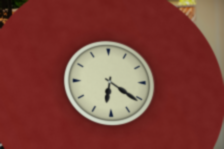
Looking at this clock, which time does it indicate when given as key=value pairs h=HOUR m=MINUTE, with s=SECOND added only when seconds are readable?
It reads h=6 m=21
